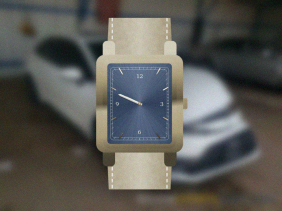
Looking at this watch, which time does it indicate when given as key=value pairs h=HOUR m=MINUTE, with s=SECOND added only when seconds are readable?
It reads h=9 m=49
